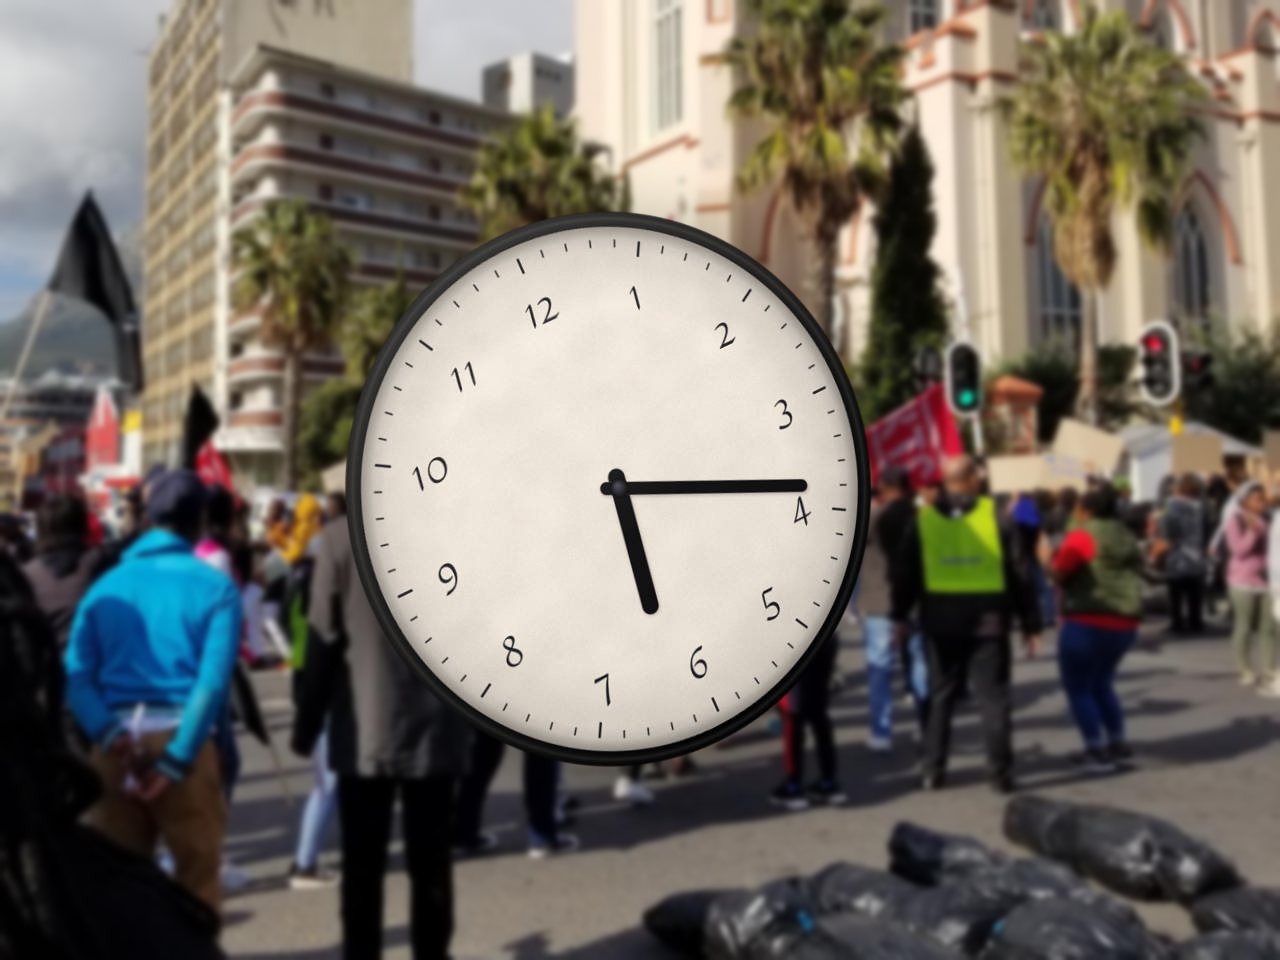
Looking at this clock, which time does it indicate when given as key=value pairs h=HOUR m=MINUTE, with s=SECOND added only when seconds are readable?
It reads h=6 m=19
